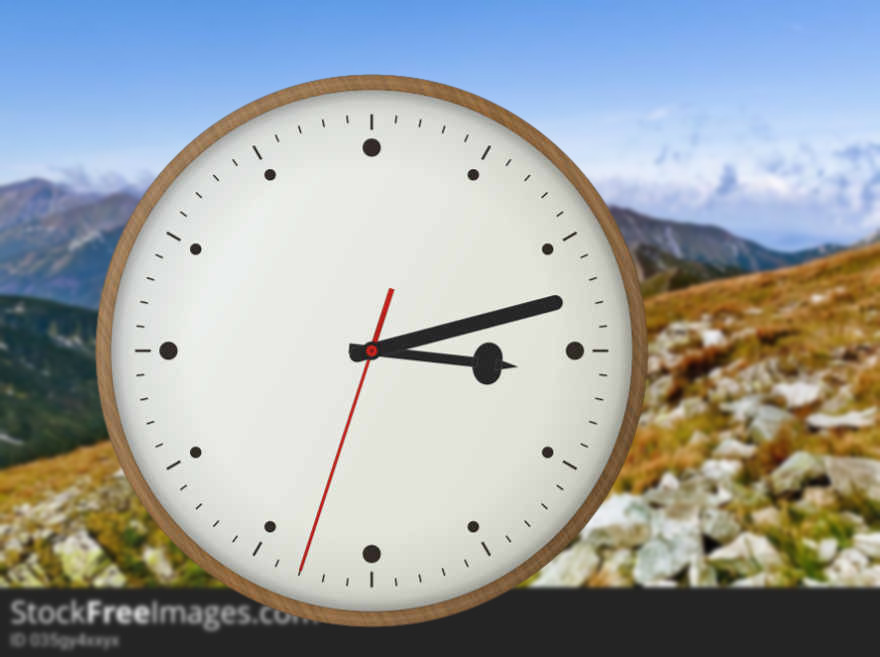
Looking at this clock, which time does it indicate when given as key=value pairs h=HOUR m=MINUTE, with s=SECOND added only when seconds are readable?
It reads h=3 m=12 s=33
